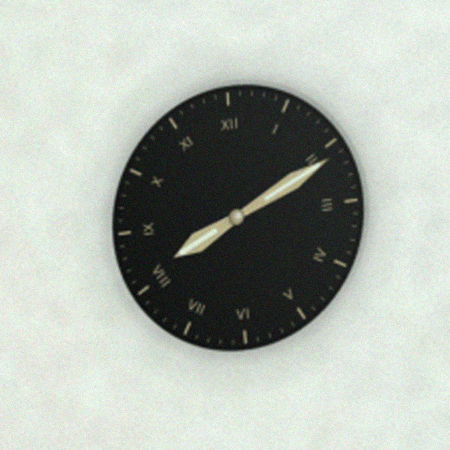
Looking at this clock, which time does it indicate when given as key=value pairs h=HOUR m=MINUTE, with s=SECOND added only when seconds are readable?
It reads h=8 m=11
